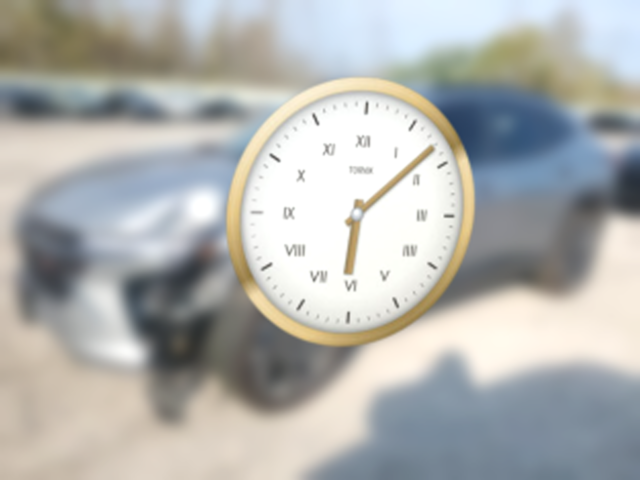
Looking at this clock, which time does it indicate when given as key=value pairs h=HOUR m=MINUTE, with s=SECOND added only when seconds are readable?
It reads h=6 m=8
